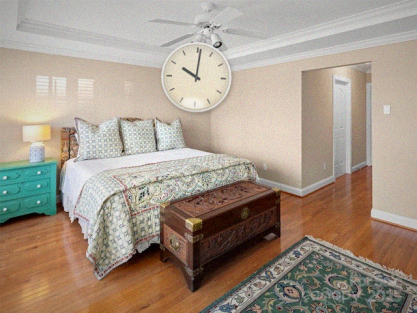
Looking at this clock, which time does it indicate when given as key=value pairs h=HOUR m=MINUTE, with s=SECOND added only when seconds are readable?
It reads h=10 m=1
